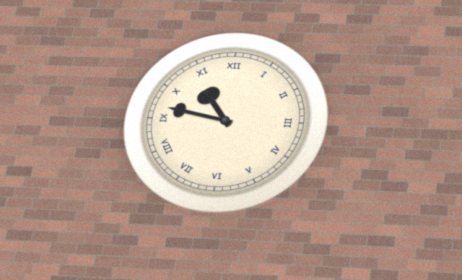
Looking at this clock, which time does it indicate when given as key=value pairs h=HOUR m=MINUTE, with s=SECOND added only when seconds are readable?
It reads h=10 m=47
